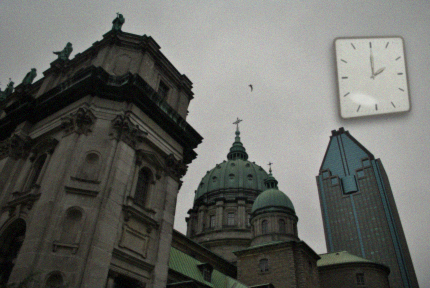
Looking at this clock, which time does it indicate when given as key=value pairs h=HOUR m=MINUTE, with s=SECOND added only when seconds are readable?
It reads h=2 m=0
